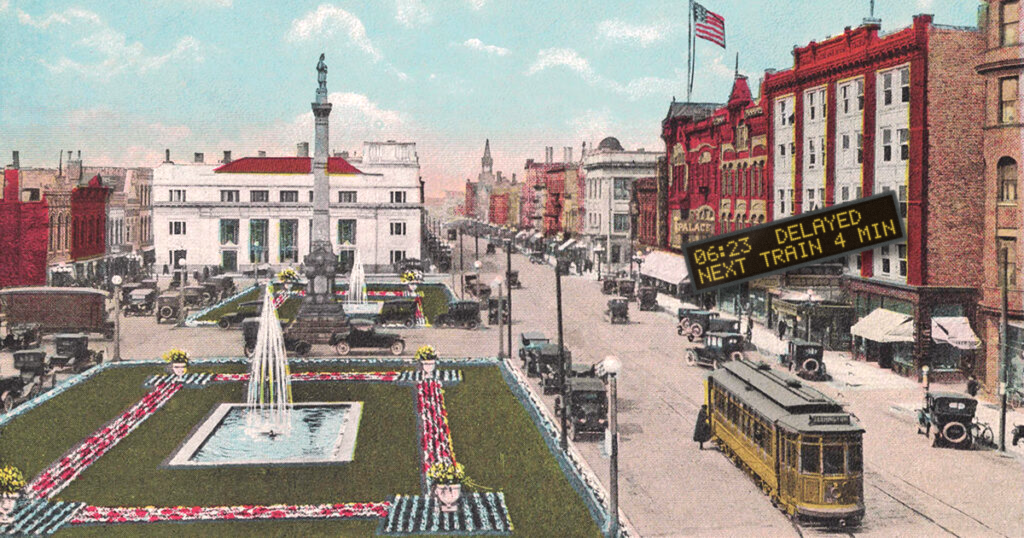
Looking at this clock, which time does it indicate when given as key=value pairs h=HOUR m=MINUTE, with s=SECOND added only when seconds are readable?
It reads h=6 m=23
